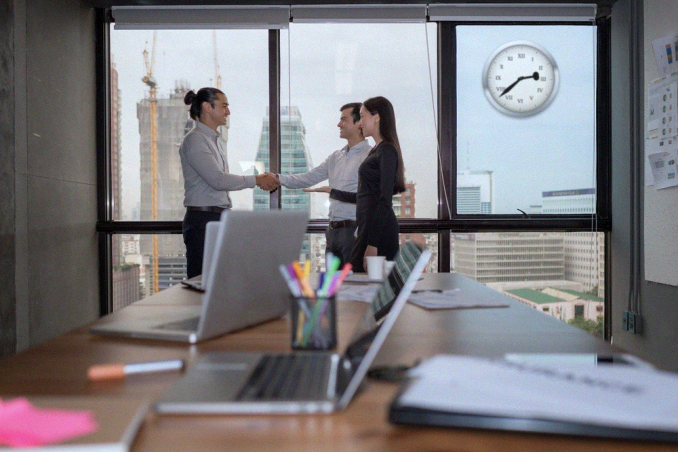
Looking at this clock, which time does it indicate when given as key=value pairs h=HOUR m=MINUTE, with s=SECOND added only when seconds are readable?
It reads h=2 m=38
